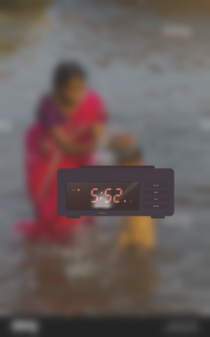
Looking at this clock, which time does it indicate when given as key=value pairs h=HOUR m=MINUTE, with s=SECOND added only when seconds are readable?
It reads h=5 m=52
